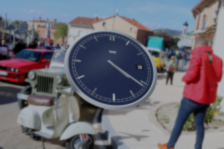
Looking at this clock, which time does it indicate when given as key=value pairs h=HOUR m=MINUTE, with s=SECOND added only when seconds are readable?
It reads h=4 m=21
